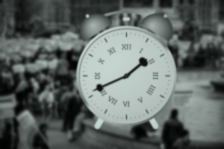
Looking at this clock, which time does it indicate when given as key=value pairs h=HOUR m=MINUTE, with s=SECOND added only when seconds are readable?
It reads h=1 m=41
